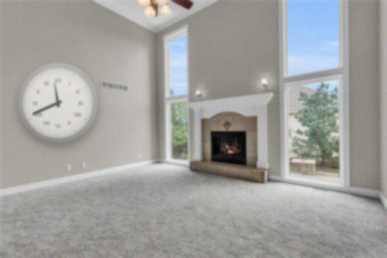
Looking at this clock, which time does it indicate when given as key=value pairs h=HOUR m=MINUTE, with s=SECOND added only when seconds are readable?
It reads h=11 m=41
